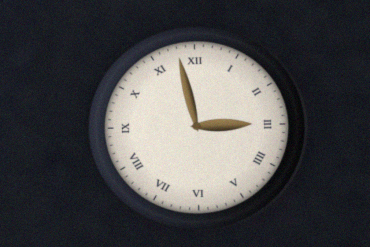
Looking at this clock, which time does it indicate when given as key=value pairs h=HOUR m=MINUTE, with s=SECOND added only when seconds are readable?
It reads h=2 m=58
